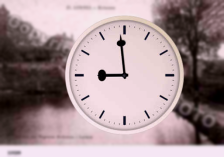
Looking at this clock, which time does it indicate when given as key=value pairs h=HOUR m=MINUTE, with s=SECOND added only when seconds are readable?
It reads h=8 m=59
